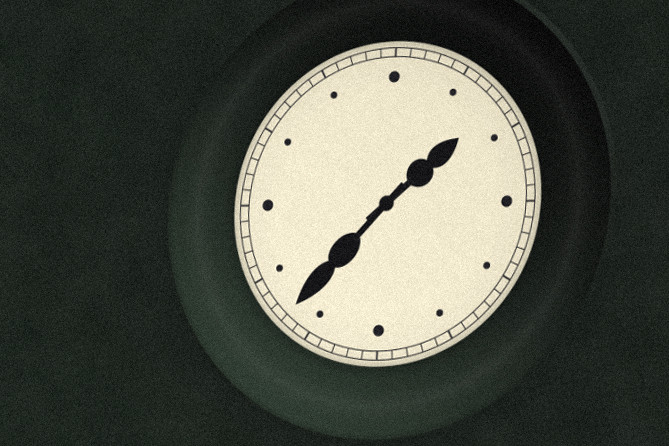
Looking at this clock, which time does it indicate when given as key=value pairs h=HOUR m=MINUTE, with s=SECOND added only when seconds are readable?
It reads h=1 m=37
